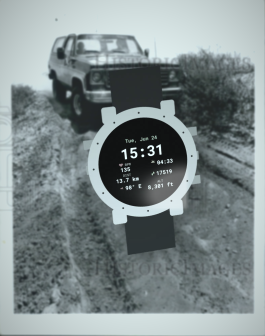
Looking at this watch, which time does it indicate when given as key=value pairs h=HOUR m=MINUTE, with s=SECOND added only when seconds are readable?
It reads h=15 m=31
